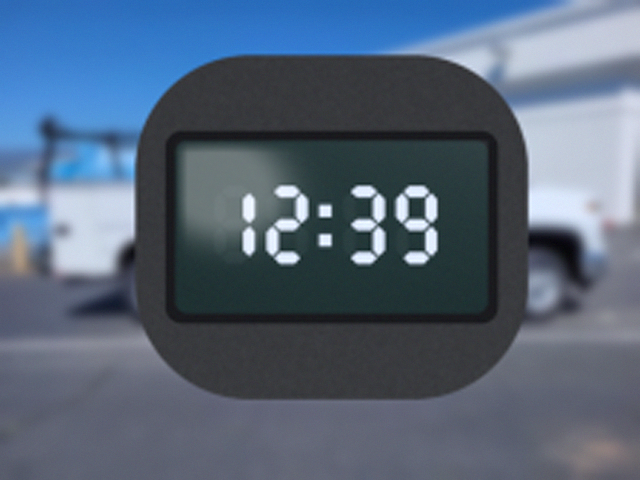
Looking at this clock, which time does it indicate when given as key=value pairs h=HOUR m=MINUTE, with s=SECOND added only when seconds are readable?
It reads h=12 m=39
